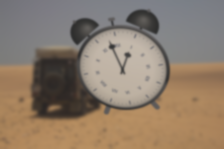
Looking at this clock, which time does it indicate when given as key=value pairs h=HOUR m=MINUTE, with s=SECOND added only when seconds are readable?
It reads h=12 m=58
